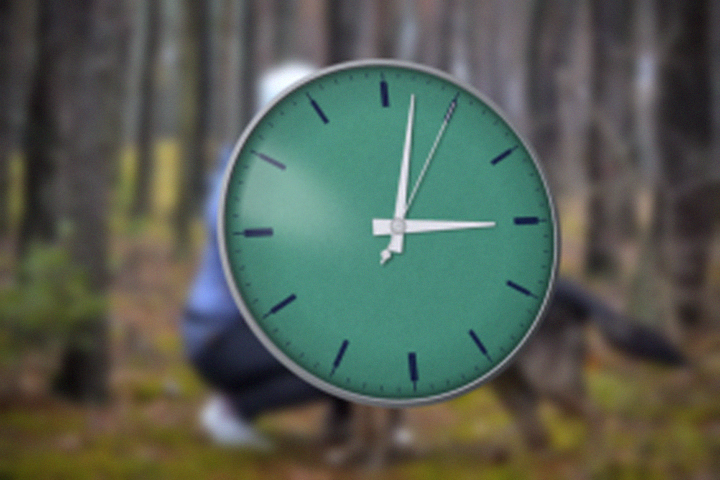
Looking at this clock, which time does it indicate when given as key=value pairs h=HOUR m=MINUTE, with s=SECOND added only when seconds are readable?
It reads h=3 m=2 s=5
